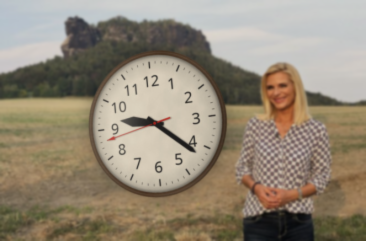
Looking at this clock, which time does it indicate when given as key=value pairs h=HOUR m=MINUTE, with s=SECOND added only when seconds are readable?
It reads h=9 m=21 s=43
